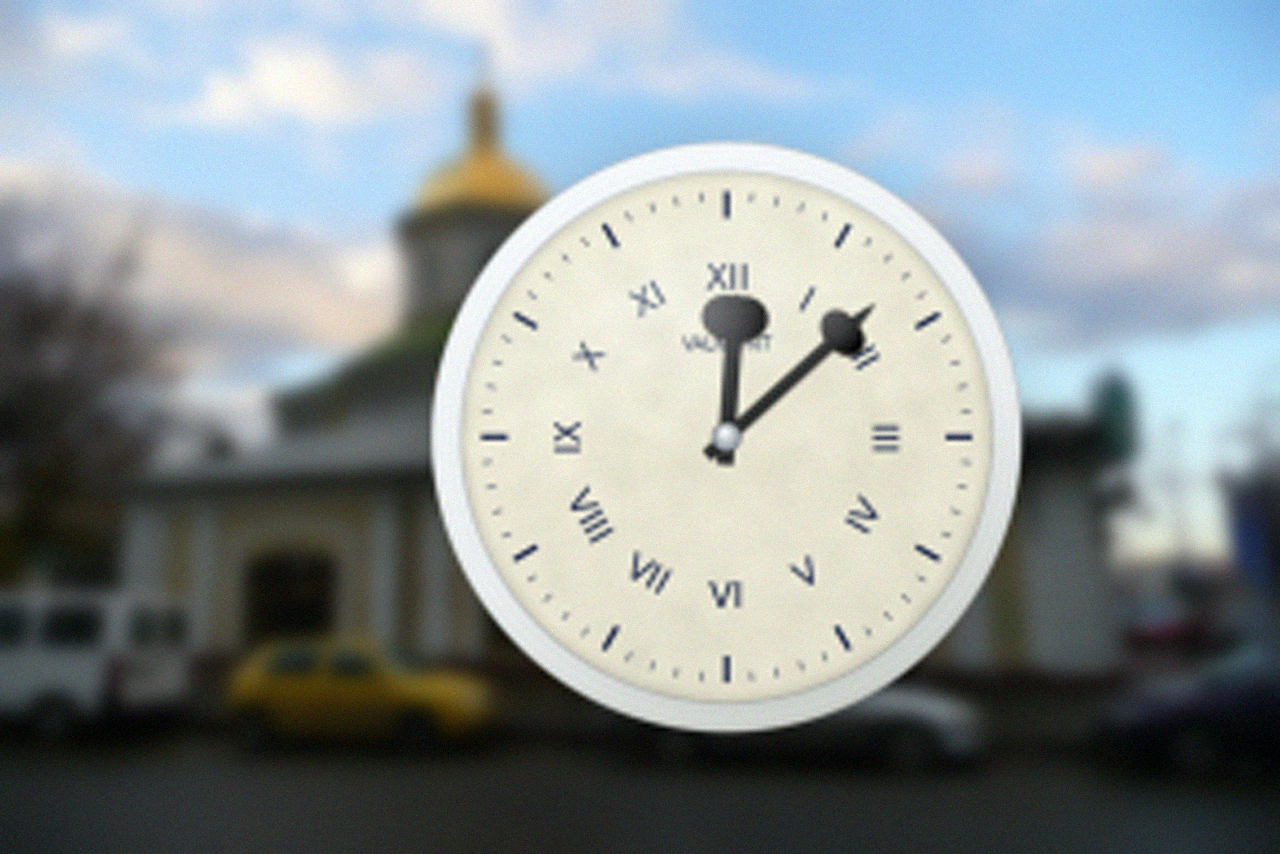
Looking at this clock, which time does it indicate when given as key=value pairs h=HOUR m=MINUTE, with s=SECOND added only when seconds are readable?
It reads h=12 m=8
